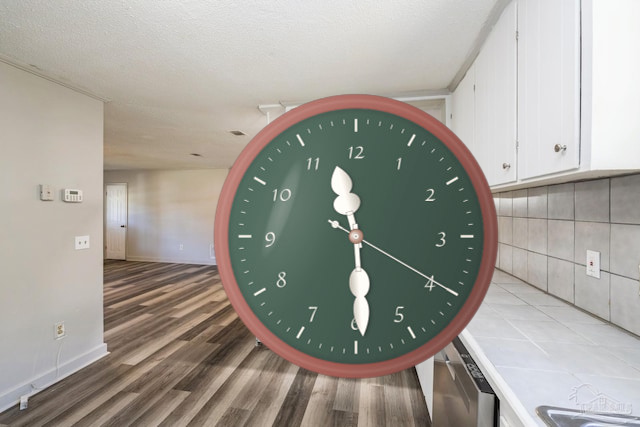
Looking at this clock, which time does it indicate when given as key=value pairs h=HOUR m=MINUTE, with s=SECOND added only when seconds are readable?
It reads h=11 m=29 s=20
